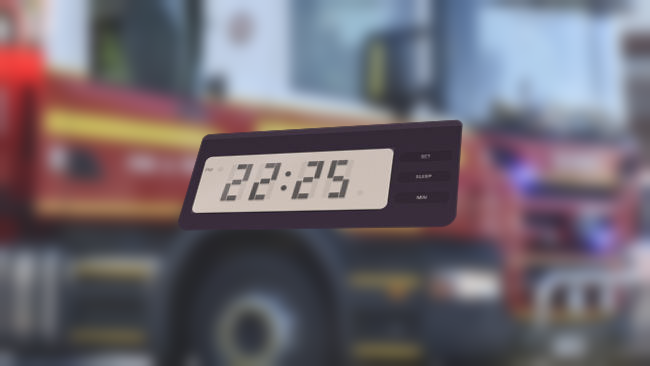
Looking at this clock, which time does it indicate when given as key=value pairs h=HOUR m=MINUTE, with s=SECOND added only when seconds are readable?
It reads h=22 m=25
